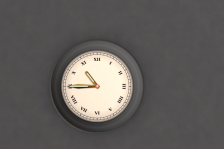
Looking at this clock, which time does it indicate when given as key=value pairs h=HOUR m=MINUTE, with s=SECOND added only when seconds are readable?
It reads h=10 m=45
